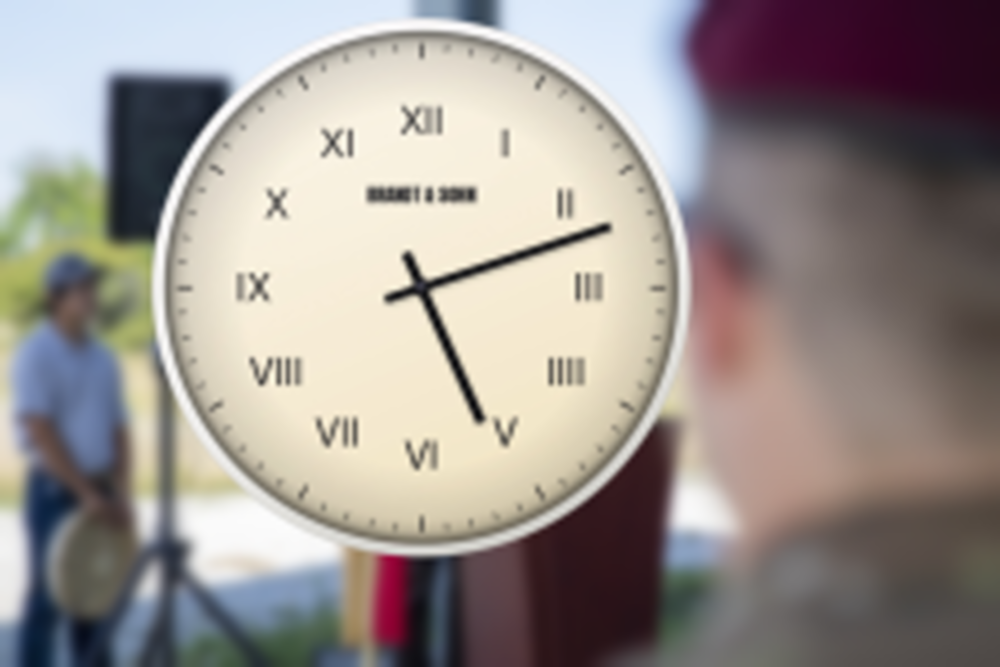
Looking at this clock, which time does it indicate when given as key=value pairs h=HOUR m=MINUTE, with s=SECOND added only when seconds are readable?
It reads h=5 m=12
